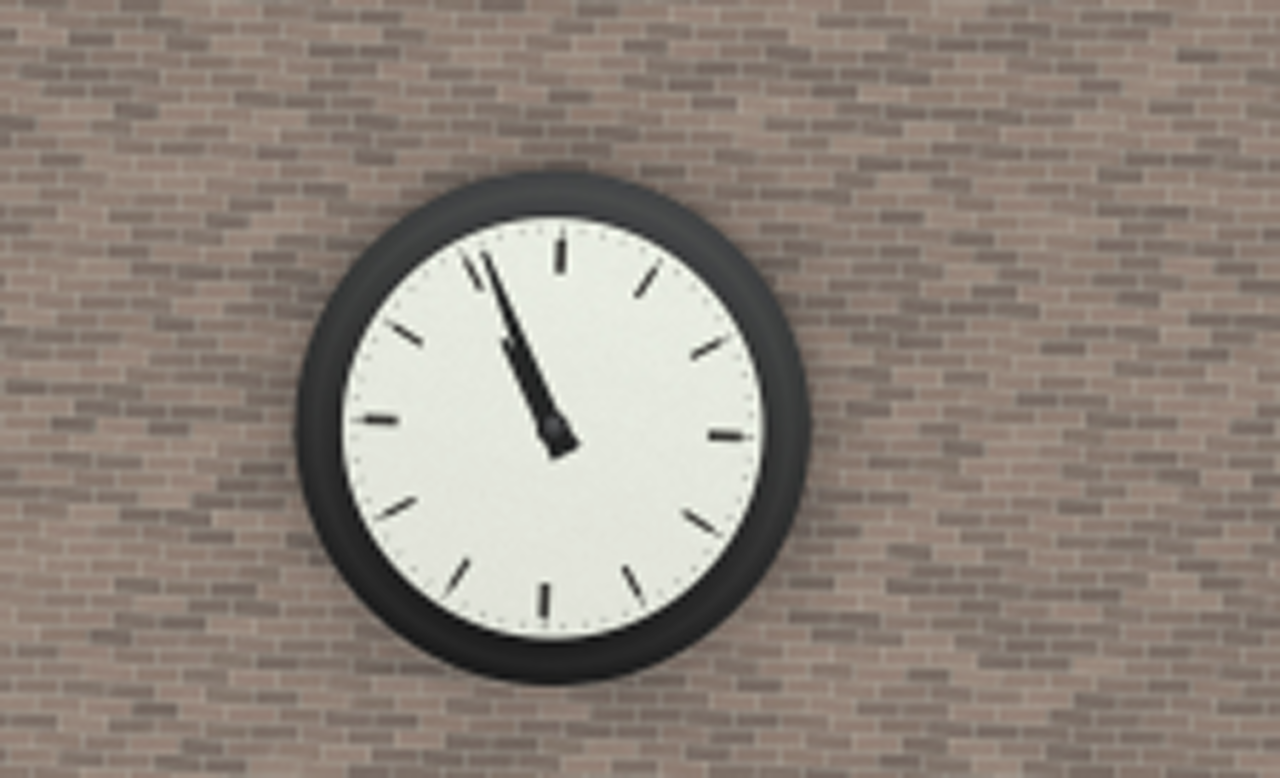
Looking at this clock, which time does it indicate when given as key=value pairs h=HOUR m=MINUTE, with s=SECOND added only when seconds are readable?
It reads h=10 m=56
